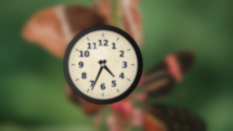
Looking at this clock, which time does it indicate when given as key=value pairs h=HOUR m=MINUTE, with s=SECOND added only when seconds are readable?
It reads h=4 m=34
